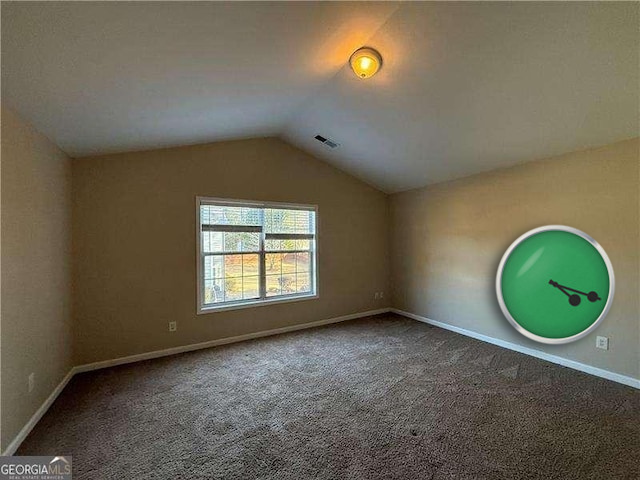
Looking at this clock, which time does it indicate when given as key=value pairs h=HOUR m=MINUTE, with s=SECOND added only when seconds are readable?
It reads h=4 m=18
